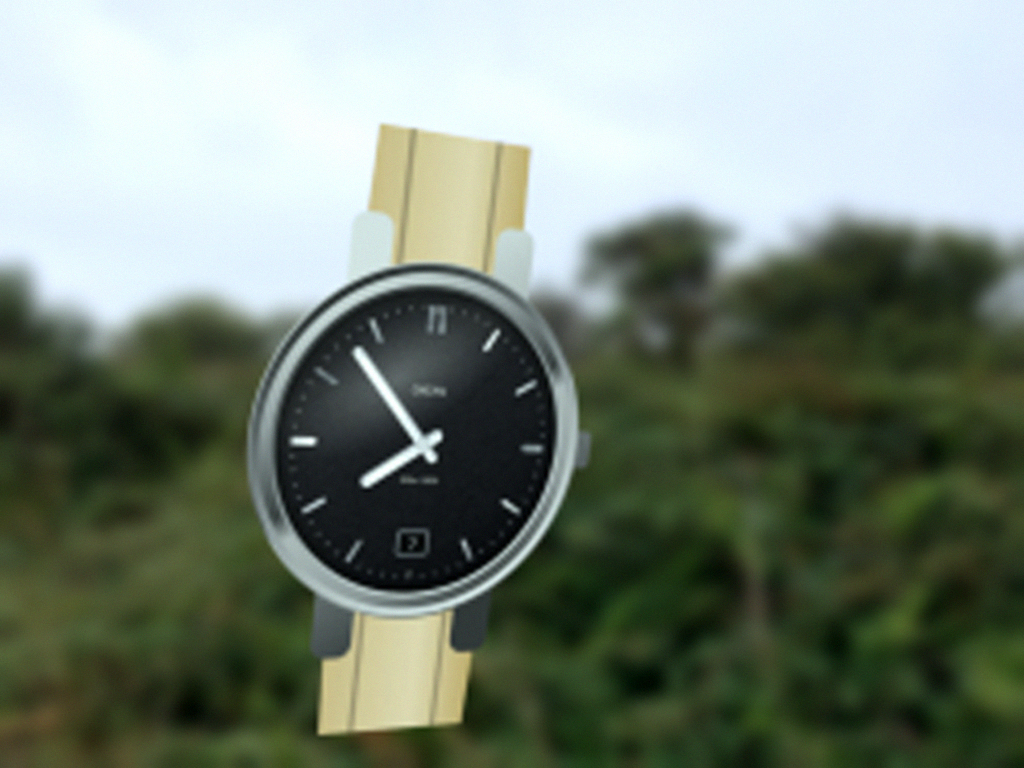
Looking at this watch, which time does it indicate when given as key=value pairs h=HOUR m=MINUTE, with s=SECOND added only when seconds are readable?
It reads h=7 m=53
